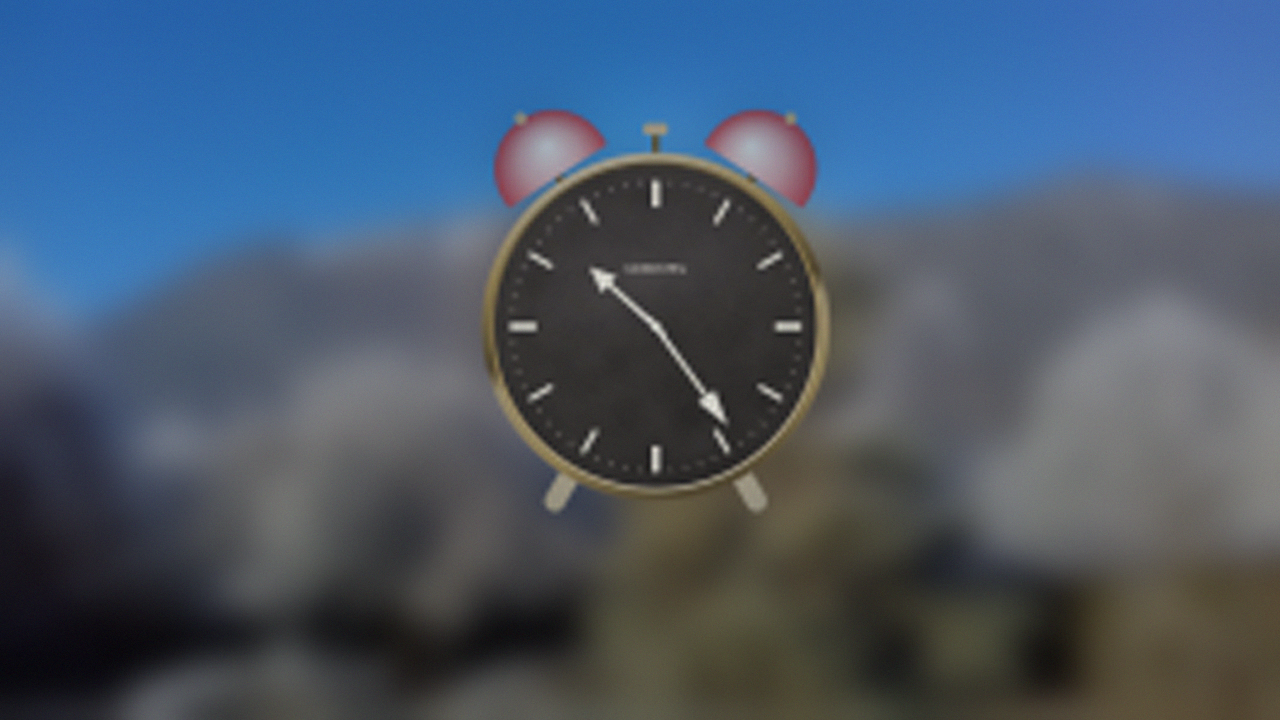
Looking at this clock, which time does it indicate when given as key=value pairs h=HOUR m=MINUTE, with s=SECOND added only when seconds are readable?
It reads h=10 m=24
